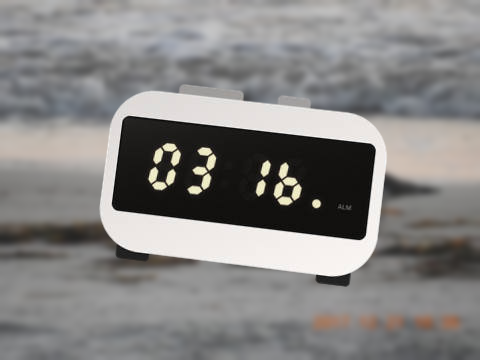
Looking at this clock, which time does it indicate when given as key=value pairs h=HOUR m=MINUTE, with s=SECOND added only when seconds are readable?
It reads h=3 m=16
